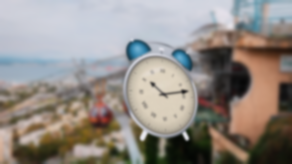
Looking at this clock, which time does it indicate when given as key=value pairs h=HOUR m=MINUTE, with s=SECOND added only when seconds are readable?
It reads h=10 m=13
